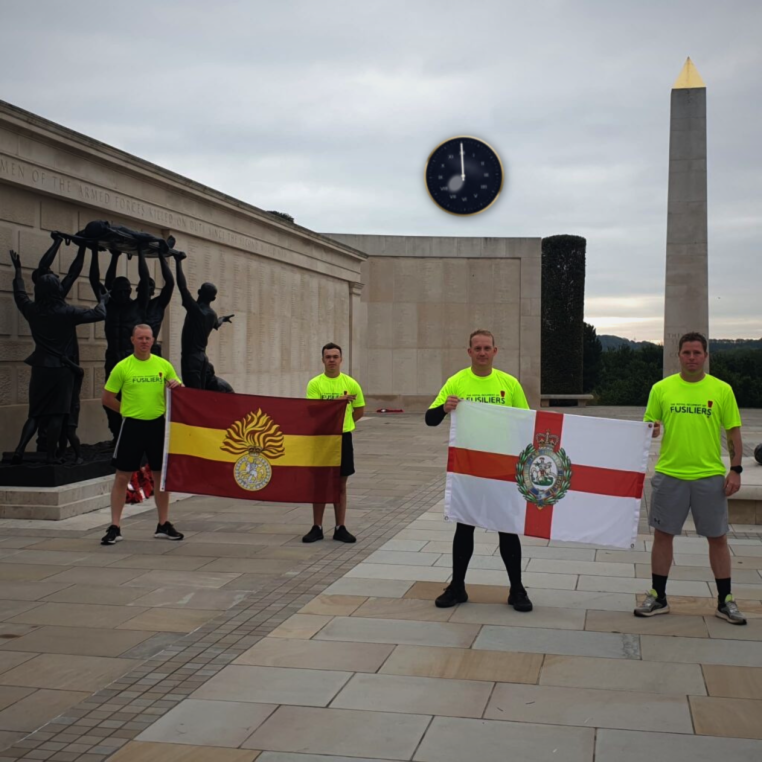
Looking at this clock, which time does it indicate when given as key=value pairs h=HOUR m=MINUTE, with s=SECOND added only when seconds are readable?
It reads h=12 m=0
